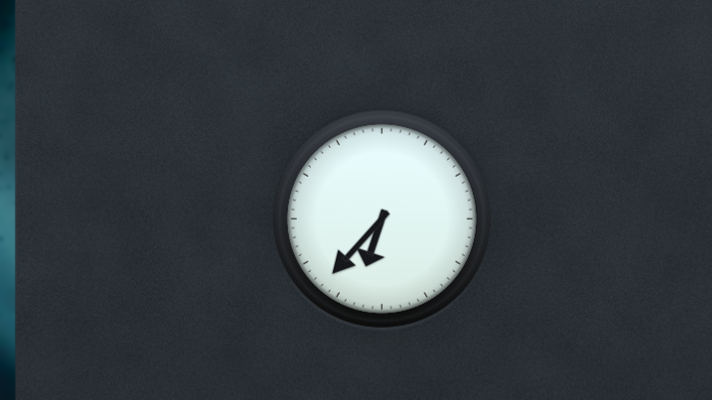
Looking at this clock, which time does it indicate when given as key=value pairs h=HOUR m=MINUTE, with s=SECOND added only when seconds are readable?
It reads h=6 m=37
